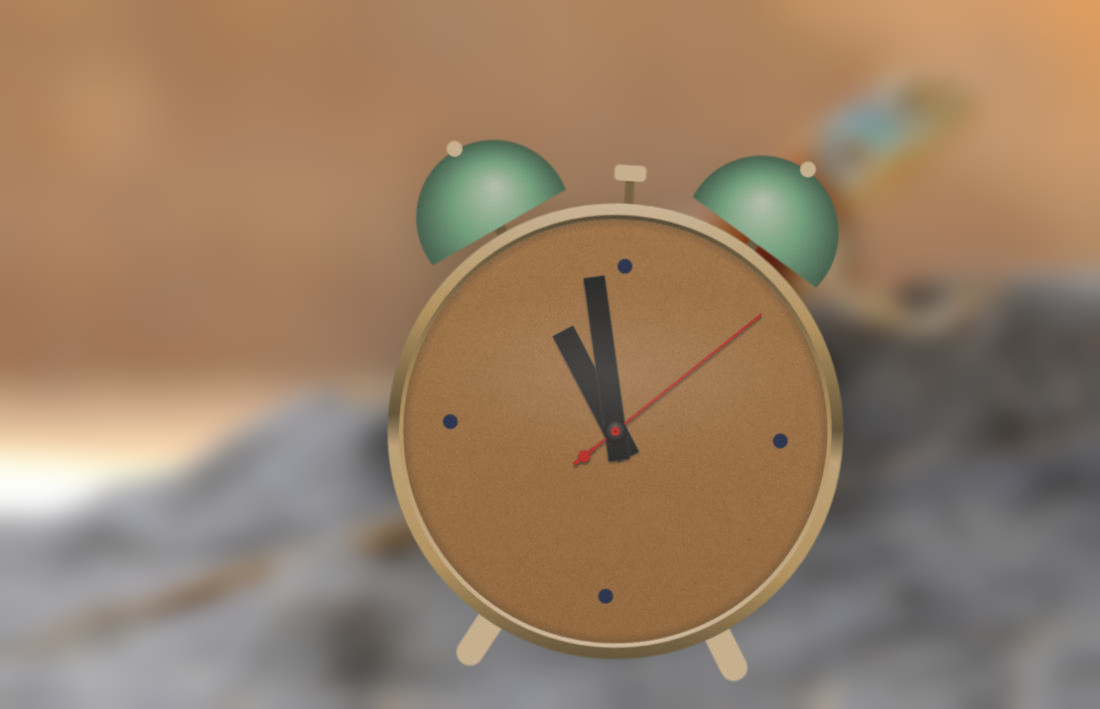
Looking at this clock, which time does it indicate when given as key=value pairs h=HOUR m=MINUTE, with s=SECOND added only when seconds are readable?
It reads h=10 m=58 s=8
